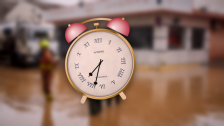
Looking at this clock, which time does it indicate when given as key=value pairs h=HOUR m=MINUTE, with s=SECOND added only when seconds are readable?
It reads h=7 m=33
